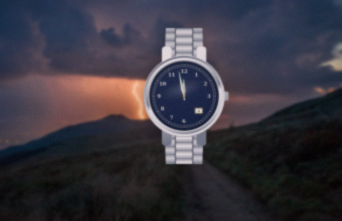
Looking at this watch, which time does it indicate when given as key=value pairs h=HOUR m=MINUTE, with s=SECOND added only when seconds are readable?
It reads h=11 m=58
